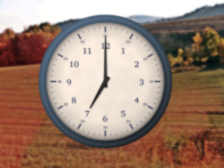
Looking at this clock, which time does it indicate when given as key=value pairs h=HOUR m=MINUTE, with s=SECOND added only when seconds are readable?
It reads h=7 m=0
